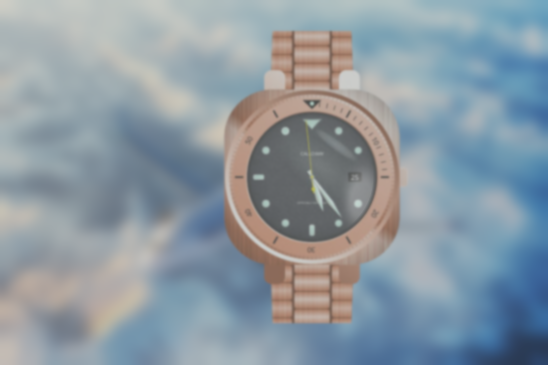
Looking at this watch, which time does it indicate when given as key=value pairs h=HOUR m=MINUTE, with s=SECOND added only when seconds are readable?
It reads h=5 m=23 s=59
